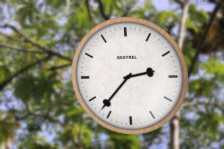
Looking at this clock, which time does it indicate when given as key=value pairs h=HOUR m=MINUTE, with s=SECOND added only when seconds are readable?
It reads h=2 m=37
